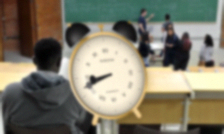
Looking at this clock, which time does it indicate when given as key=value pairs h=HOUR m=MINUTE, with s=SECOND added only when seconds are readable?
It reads h=8 m=42
